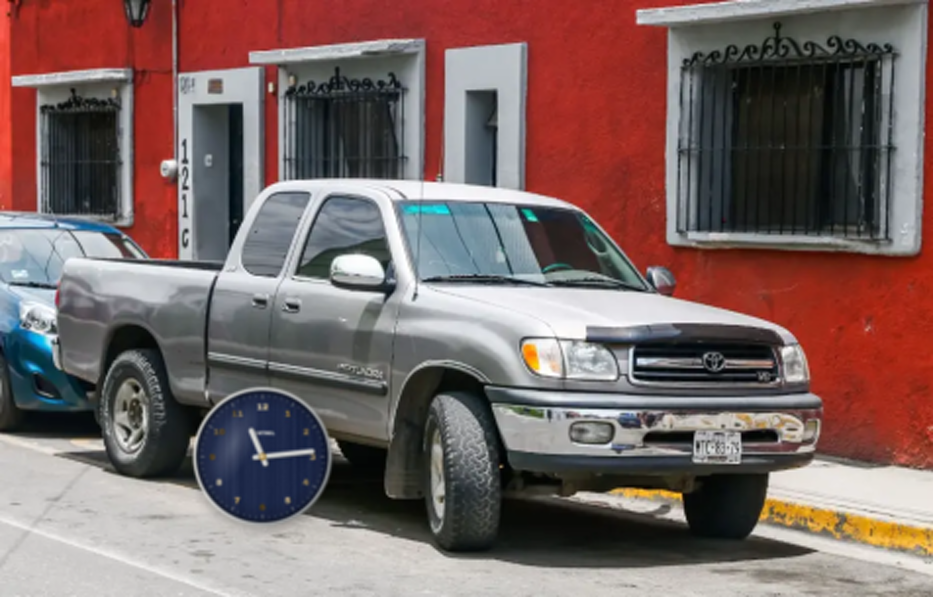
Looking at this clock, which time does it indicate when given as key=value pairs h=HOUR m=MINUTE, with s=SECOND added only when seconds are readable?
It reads h=11 m=14
